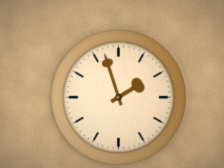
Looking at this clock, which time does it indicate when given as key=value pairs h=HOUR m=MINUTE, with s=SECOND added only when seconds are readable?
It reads h=1 m=57
